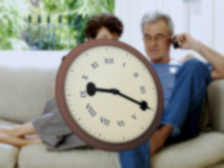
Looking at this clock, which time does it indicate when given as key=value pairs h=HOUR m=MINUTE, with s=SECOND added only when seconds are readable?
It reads h=9 m=20
